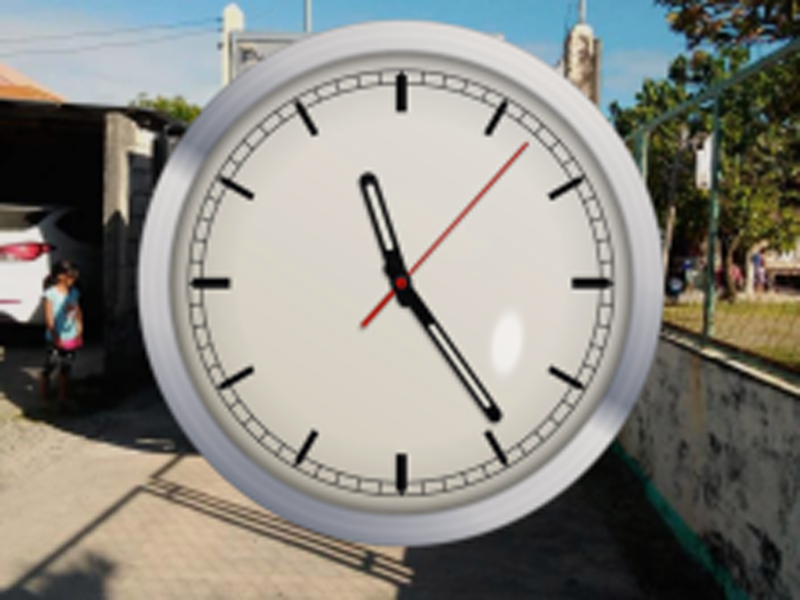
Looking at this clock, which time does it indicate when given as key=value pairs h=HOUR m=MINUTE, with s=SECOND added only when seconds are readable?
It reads h=11 m=24 s=7
